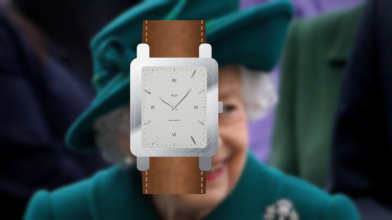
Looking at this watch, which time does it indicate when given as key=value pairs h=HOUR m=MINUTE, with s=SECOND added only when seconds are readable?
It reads h=10 m=7
